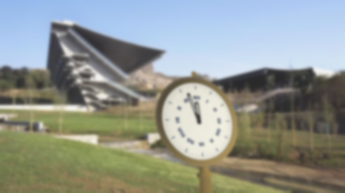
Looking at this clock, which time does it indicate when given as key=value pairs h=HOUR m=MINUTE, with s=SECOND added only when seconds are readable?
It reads h=11 m=57
